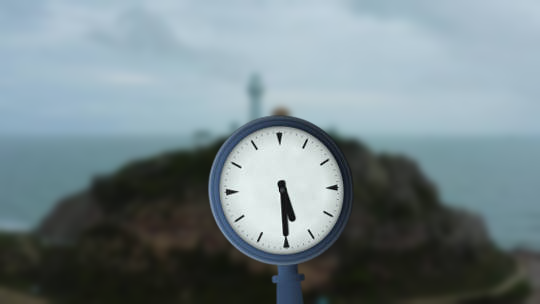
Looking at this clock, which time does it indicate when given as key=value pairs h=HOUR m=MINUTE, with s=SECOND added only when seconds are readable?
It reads h=5 m=30
